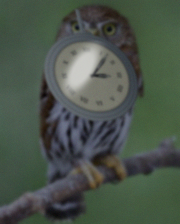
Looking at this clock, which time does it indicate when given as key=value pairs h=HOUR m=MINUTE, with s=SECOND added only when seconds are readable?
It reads h=3 m=7
